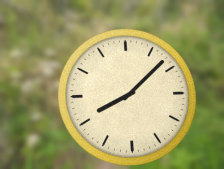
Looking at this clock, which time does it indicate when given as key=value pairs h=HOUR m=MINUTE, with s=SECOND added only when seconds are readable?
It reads h=8 m=8
